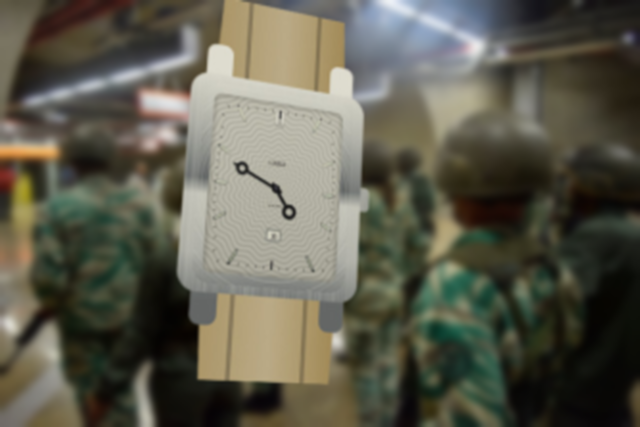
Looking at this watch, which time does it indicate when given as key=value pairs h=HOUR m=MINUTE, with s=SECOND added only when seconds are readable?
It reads h=4 m=49
